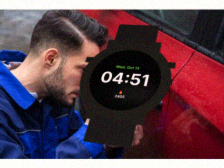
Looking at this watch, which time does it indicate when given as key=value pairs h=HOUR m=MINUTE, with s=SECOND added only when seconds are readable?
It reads h=4 m=51
